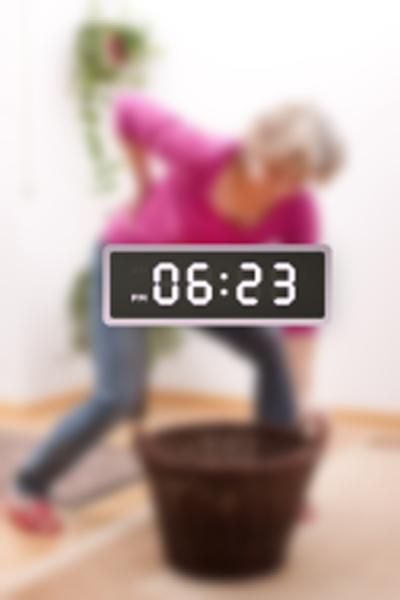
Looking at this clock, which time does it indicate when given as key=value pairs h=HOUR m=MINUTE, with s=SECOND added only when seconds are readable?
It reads h=6 m=23
